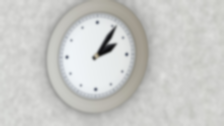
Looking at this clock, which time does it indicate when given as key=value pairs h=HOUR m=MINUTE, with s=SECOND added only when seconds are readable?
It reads h=2 m=6
